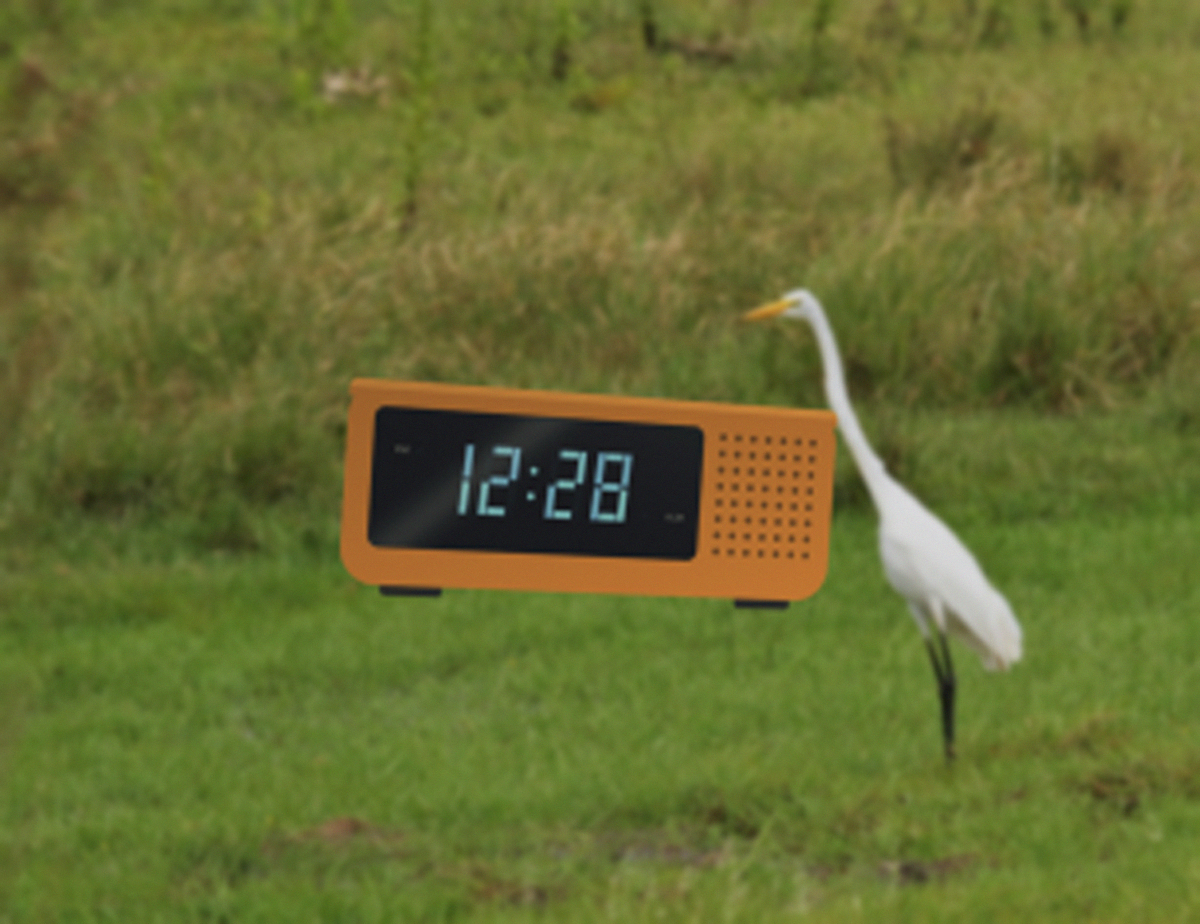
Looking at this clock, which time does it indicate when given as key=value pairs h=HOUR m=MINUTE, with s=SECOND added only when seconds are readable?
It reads h=12 m=28
